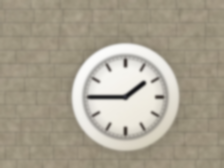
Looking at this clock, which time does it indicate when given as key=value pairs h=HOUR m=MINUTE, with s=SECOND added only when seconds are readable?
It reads h=1 m=45
